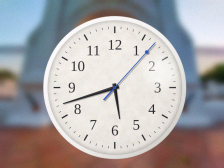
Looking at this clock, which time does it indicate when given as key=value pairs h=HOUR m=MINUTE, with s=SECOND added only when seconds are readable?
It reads h=5 m=42 s=7
